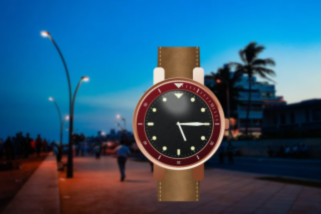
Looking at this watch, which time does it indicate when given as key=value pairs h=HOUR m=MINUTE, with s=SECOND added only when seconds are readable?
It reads h=5 m=15
